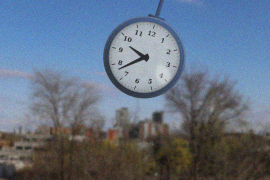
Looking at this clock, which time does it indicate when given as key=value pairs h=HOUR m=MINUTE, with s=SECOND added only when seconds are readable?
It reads h=9 m=38
